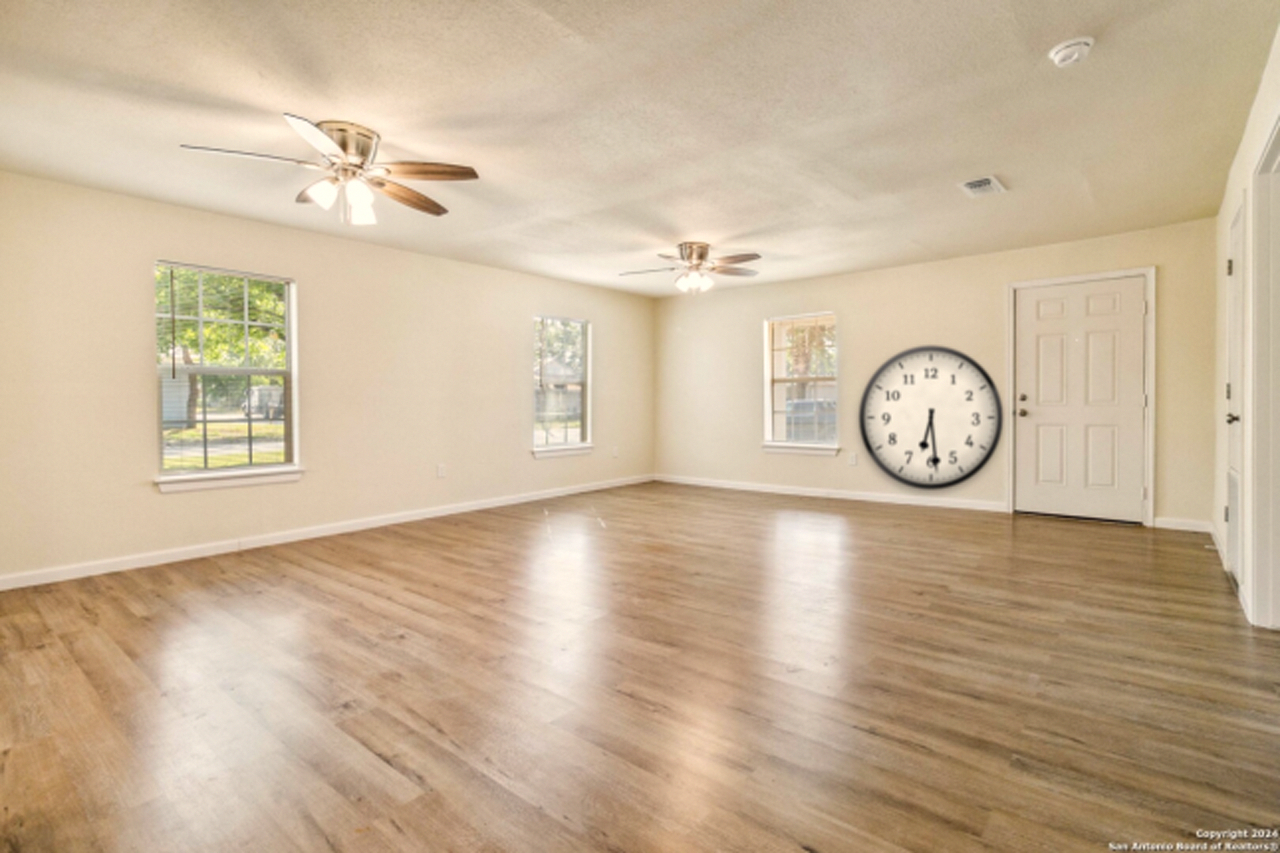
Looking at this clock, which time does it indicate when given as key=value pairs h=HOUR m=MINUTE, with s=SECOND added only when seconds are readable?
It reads h=6 m=29
